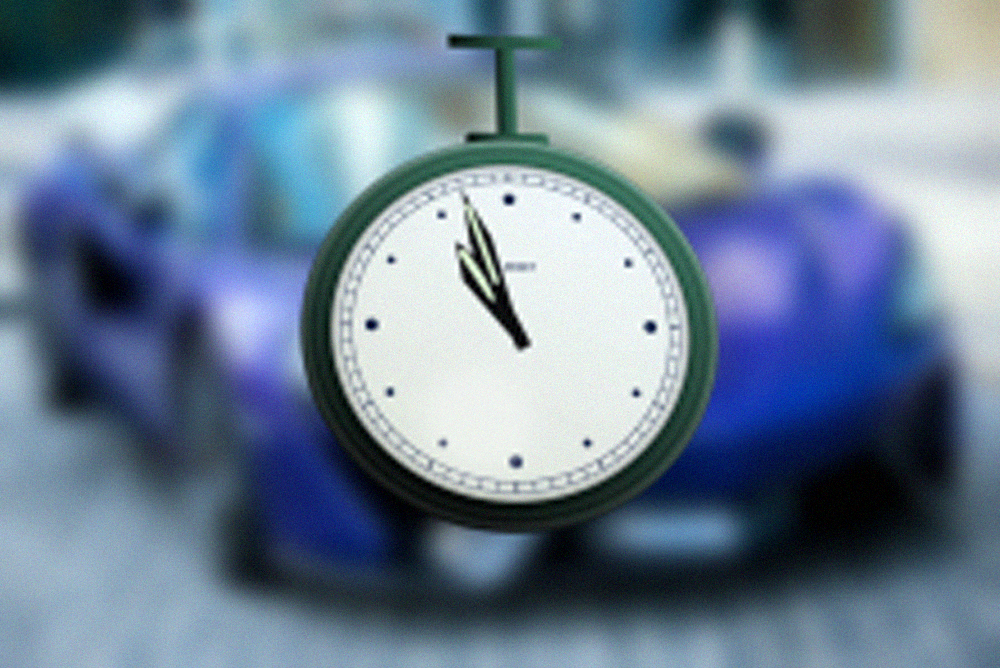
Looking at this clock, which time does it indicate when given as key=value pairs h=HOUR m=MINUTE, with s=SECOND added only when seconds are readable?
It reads h=10 m=57
